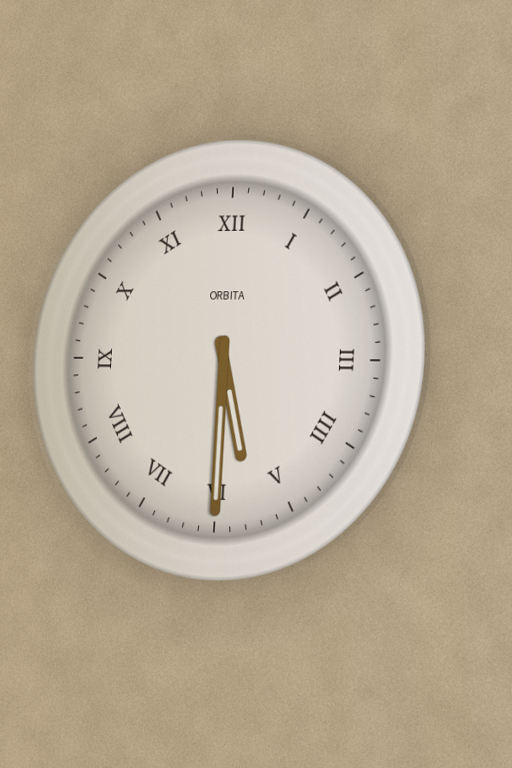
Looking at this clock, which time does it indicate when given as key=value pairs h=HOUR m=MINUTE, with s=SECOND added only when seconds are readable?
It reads h=5 m=30
